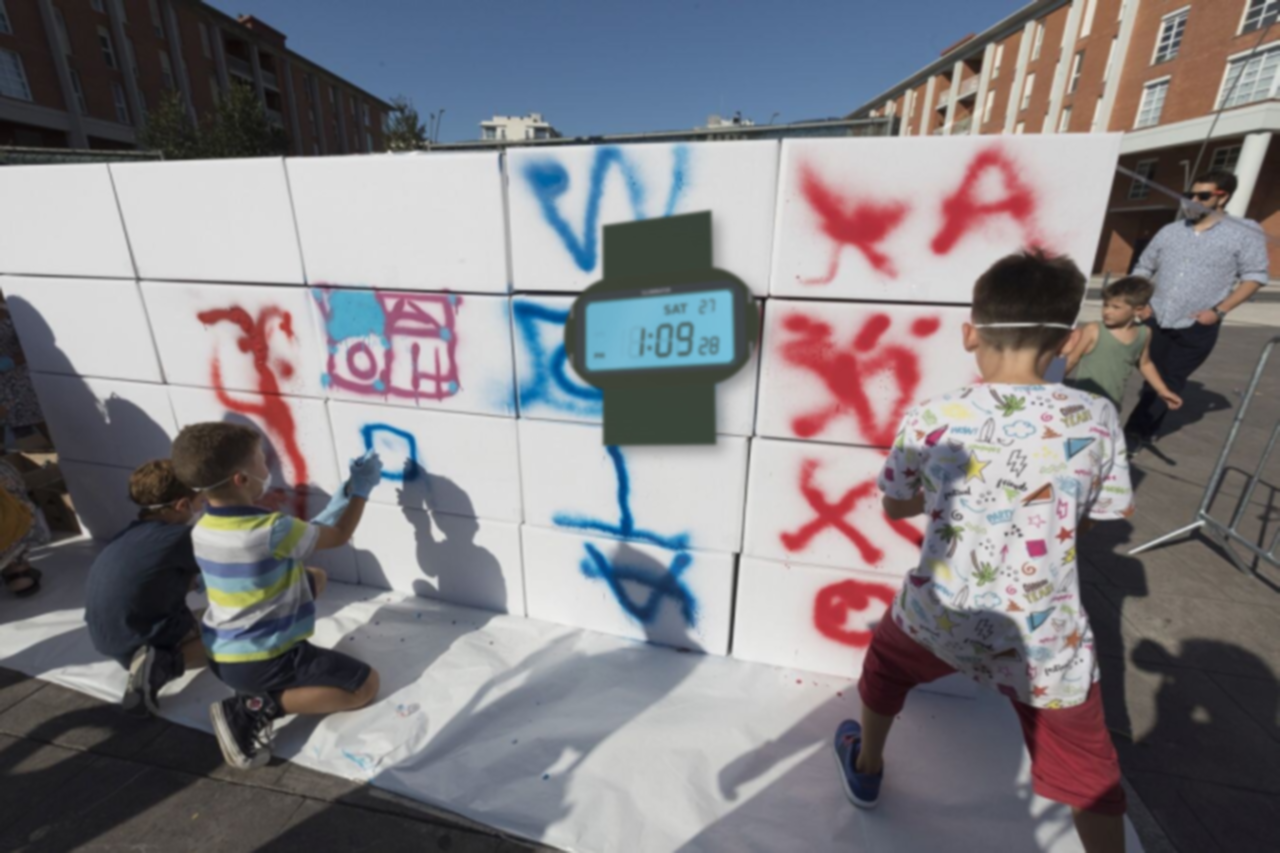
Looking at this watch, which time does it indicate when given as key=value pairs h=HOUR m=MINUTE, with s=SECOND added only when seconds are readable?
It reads h=1 m=9
